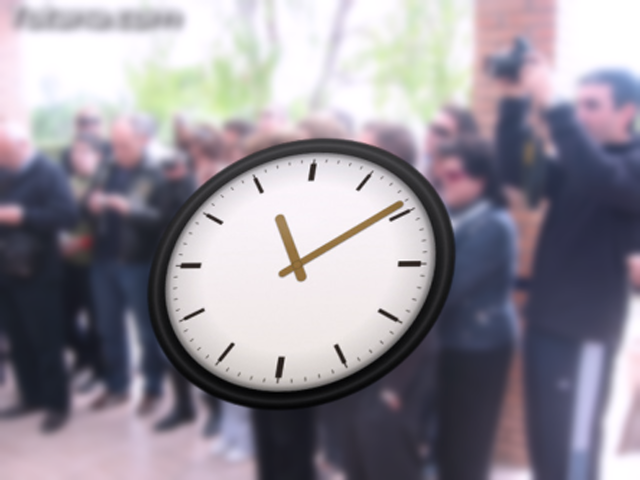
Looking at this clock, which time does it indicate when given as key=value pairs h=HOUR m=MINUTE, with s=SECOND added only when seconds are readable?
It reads h=11 m=9
